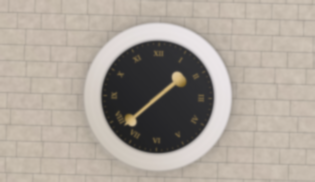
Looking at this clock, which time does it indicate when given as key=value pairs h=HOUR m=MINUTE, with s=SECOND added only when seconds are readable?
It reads h=1 m=38
